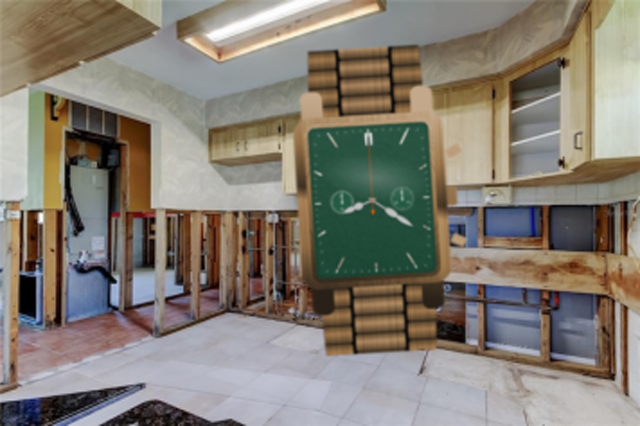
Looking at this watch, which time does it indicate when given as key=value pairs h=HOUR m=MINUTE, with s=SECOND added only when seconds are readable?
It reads h=8 m=21
